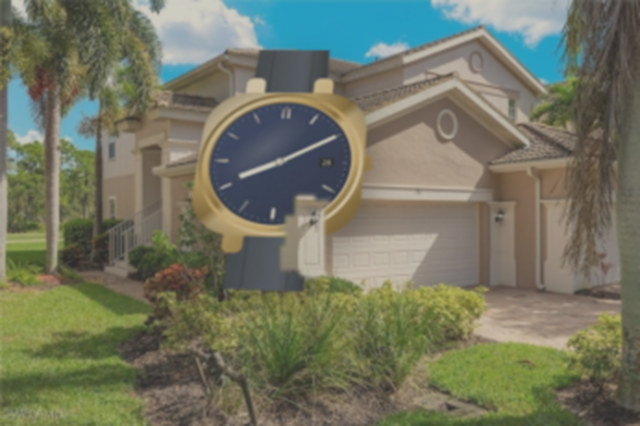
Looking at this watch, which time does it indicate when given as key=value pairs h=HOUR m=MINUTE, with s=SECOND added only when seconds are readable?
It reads h=8 m=10
